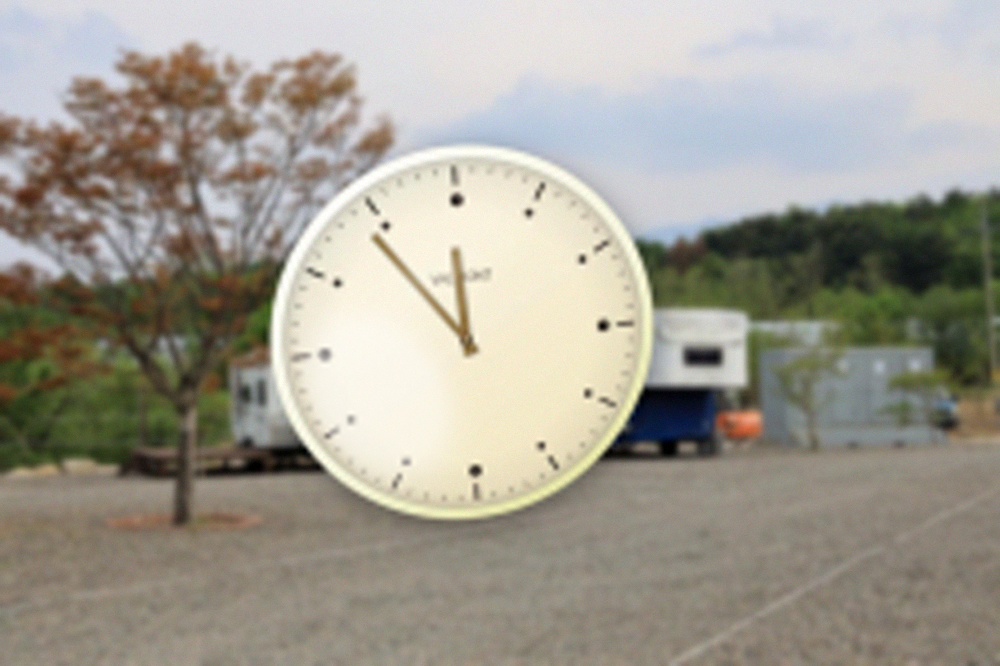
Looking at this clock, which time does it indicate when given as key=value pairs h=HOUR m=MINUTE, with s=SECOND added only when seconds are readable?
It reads h=11 m=54
